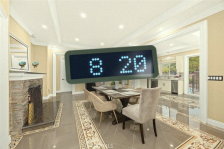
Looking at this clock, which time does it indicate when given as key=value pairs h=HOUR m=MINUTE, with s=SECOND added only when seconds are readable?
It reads h=8 m=20
